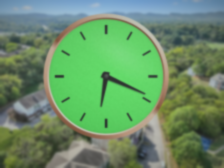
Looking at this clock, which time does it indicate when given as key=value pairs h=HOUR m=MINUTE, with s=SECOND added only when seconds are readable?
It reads h=6 m=19
